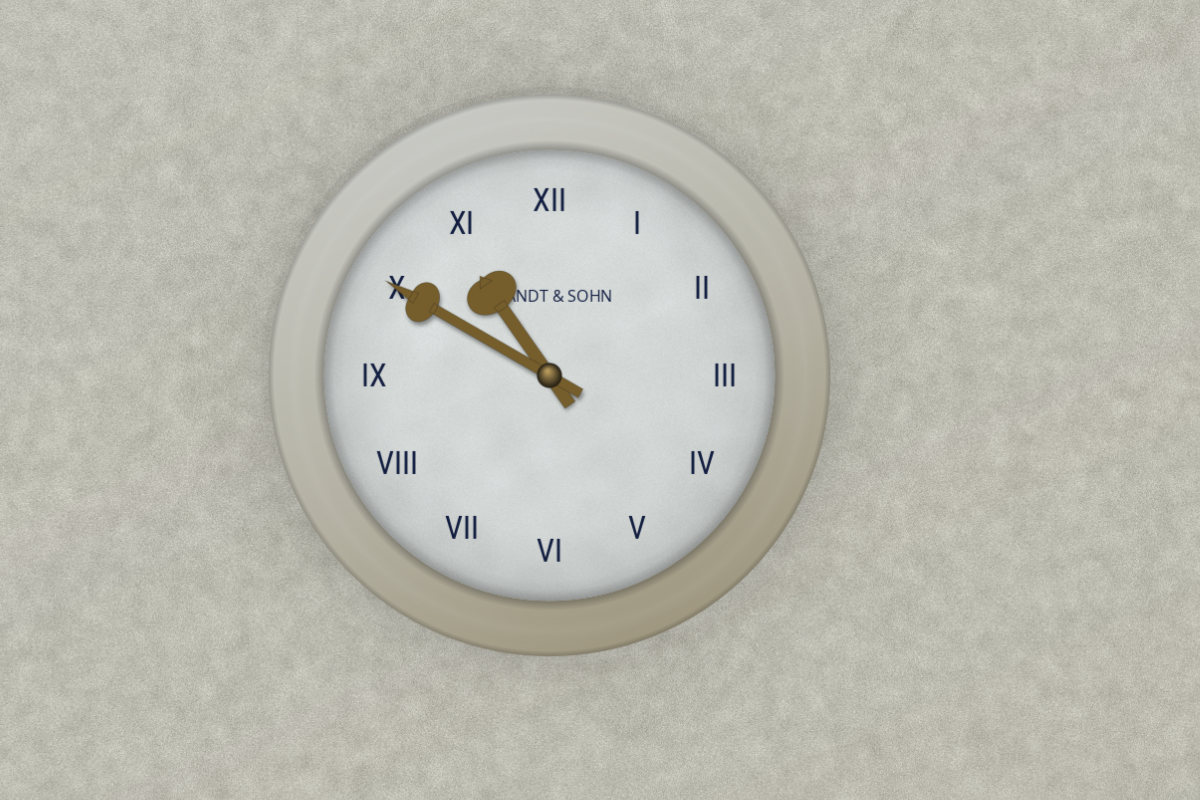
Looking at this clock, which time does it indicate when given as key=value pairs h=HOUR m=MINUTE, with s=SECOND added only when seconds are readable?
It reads h=10 m=50
